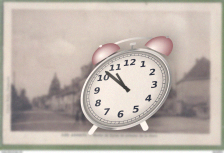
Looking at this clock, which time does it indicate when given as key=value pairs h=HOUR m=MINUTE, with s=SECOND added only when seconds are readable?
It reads h=10 m=52
